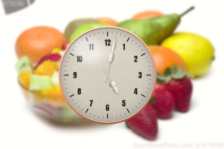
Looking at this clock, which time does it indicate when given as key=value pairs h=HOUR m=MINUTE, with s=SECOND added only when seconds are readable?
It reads h=5 m=2
